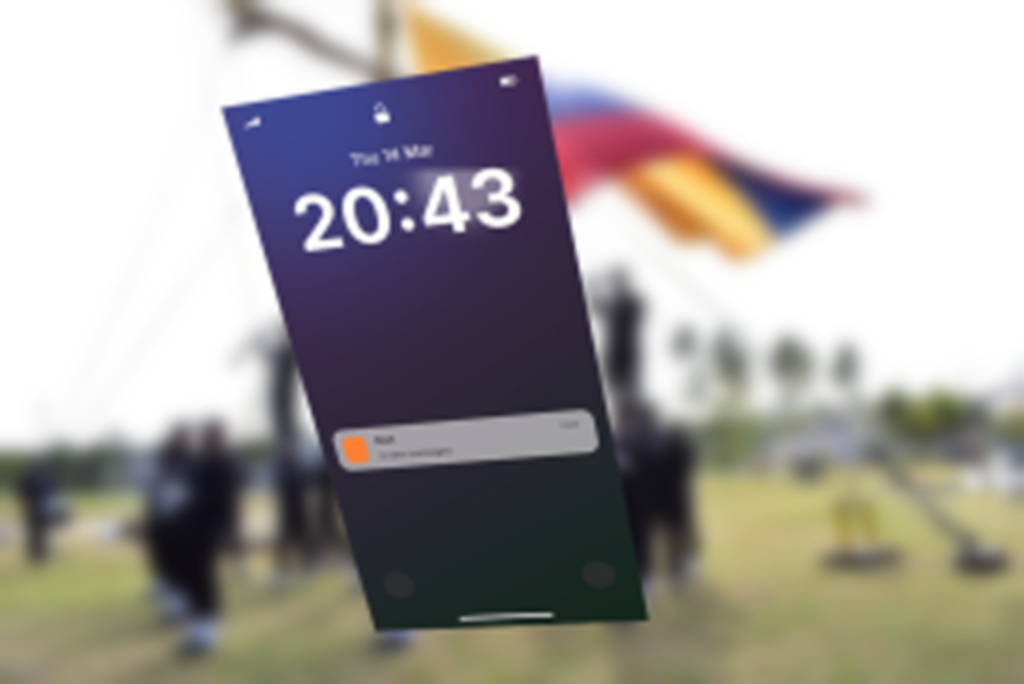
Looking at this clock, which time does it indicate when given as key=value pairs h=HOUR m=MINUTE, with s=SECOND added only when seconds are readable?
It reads h=20 m=43
